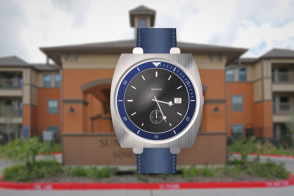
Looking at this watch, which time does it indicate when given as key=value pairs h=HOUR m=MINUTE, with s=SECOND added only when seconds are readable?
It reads h=3 m=26
